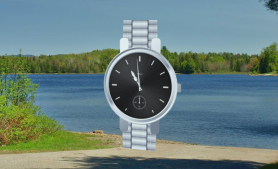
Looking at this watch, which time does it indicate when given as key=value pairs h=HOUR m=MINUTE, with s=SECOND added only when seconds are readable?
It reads h=10 m=59
